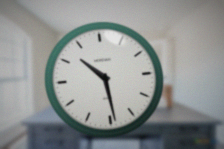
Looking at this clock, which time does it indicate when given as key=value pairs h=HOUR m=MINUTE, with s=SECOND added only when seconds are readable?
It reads h=10 m=29
